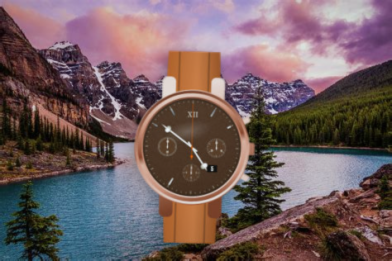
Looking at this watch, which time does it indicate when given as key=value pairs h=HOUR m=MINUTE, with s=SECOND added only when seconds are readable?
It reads h=4 m=51
